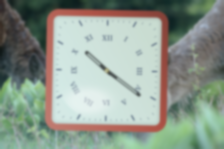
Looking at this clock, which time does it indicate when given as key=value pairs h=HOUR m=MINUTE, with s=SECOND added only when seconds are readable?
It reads h=10 m=21
